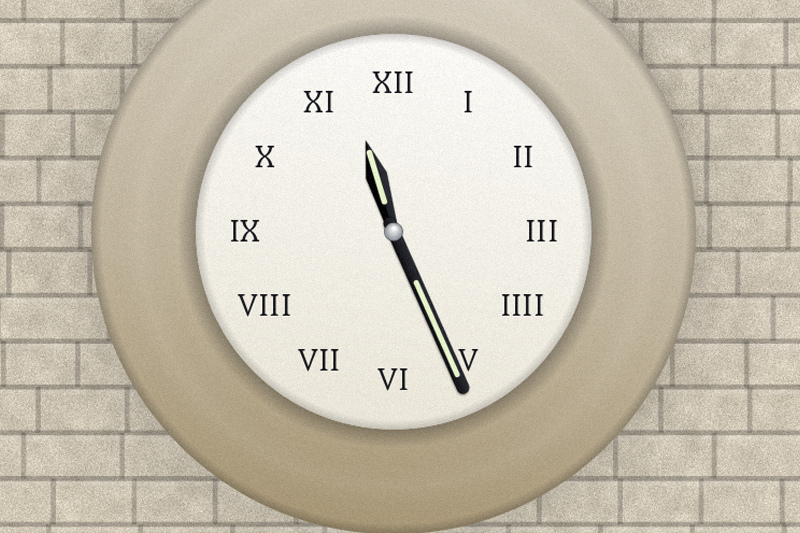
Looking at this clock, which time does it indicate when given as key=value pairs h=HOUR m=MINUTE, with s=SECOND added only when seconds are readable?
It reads h=11 m=26
